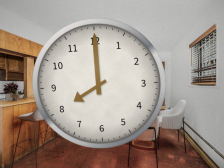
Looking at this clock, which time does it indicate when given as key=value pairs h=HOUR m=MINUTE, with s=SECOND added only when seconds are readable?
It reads h=8 m=0
